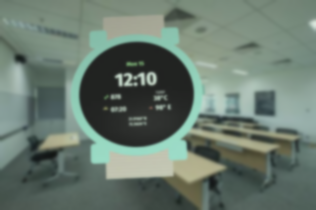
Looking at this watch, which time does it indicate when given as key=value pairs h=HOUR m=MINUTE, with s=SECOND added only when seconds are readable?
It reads h=12 m=10
